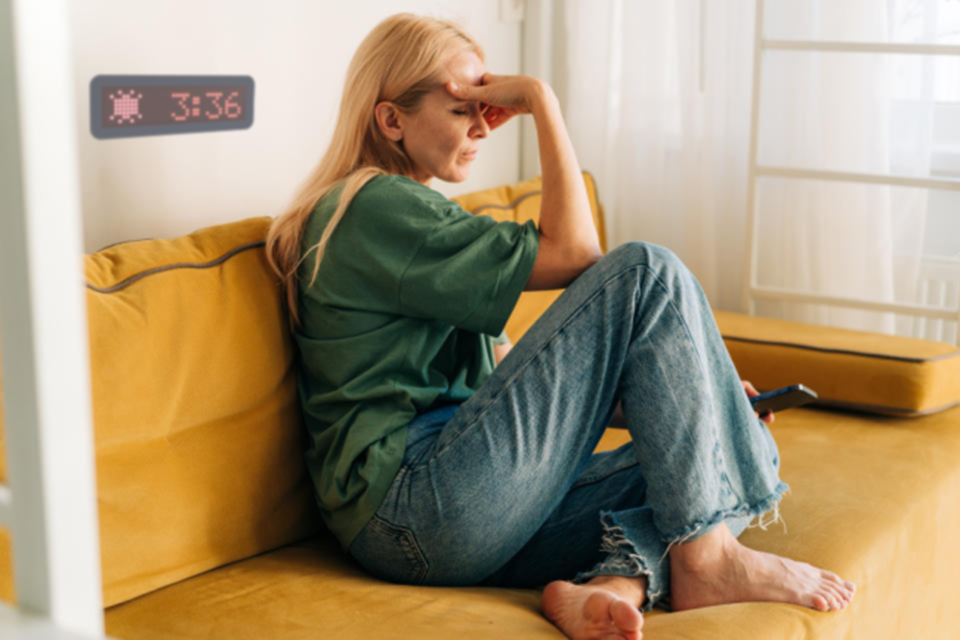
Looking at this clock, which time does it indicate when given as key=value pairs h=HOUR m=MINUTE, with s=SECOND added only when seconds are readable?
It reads h=3 m=36
